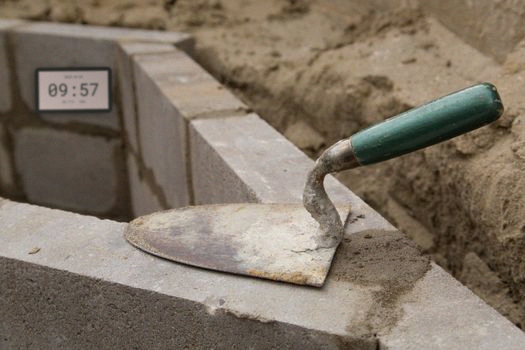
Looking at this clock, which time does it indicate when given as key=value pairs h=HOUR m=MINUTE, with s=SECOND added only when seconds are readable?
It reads h=9 m=57
